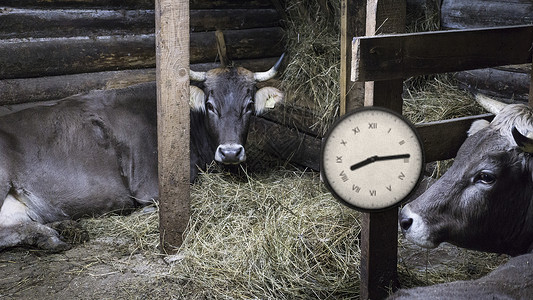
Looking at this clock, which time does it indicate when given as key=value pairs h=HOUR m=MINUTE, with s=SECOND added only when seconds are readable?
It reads h=8 m=14
